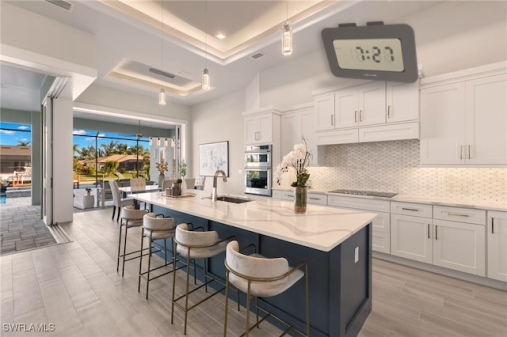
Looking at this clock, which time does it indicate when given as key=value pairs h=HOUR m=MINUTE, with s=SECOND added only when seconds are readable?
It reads h=7 m=27
